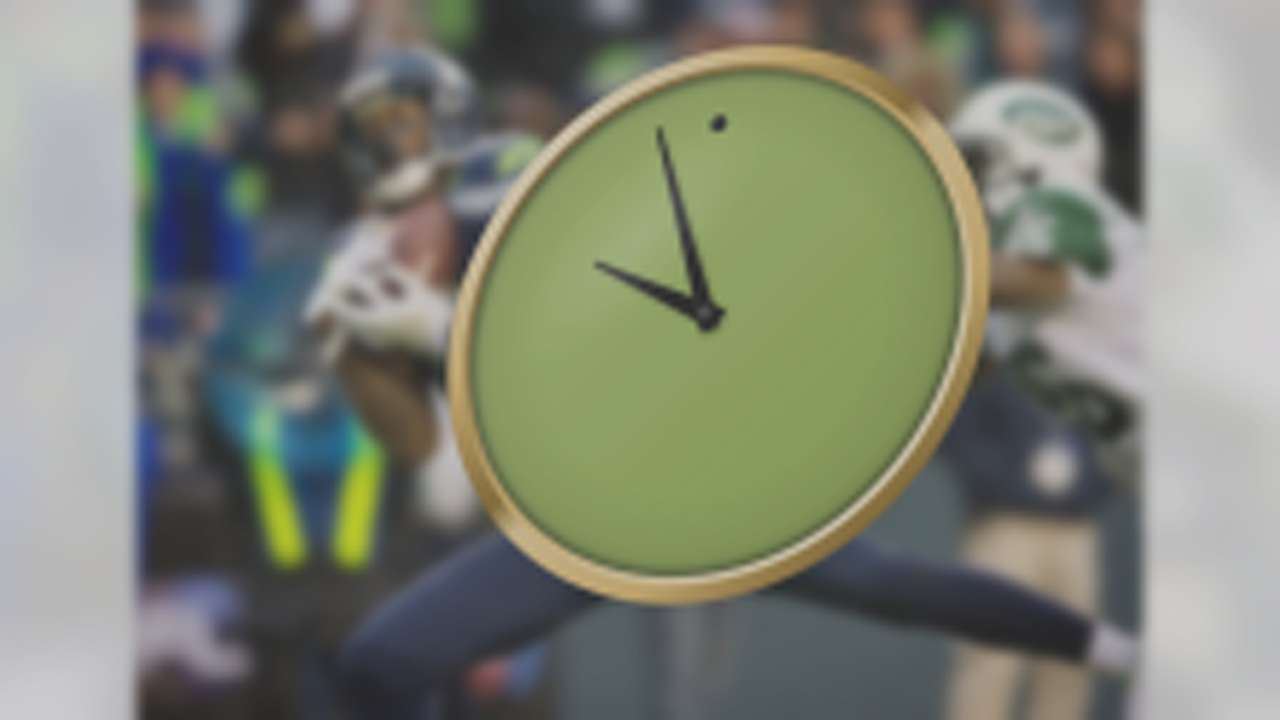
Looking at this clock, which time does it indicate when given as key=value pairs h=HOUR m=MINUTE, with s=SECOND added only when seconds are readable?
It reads h=9 m=57
